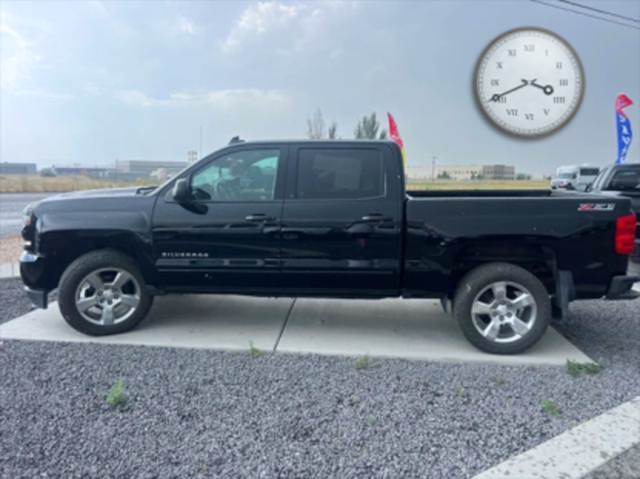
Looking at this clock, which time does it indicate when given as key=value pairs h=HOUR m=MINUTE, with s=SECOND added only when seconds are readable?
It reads h=3 m=41
